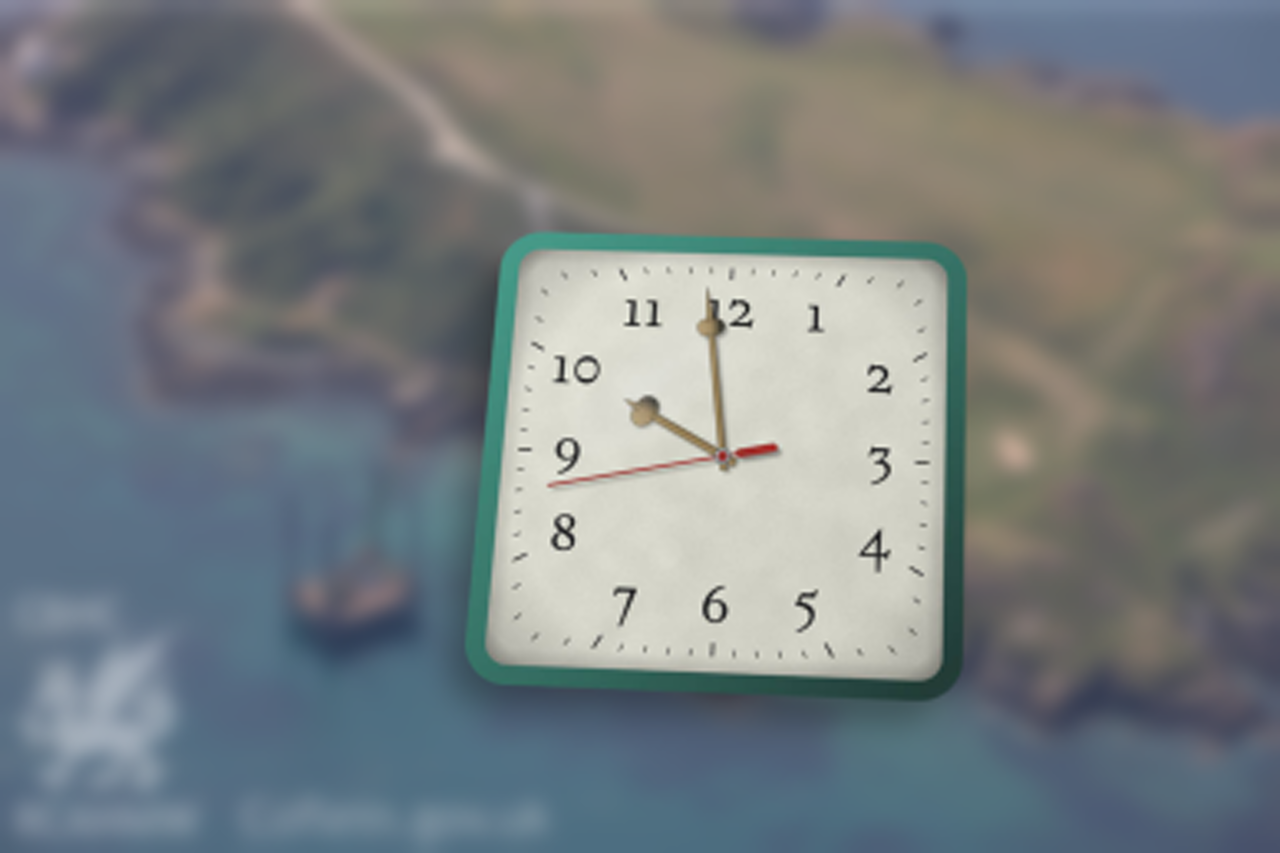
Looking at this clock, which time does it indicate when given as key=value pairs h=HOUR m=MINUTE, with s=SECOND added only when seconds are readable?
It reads h=9 m=58 s=43
